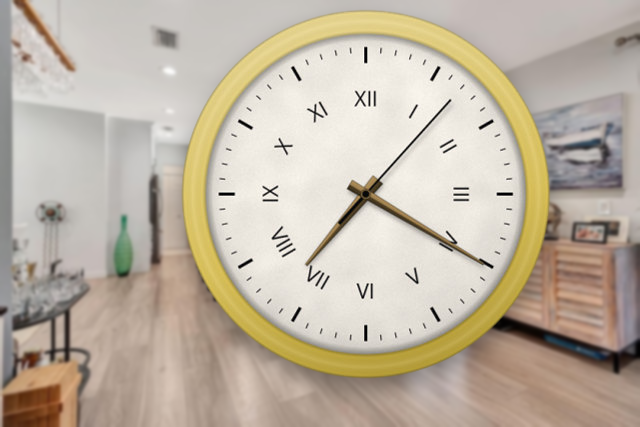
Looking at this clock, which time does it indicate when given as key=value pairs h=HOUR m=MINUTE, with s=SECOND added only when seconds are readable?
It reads h=7 m=20 s=7
